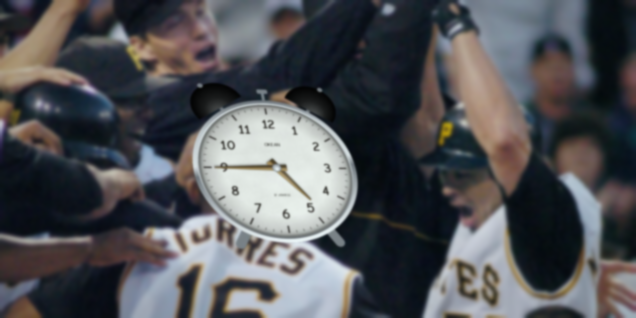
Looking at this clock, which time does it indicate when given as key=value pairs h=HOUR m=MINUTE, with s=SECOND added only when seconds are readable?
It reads h=4 m=45
